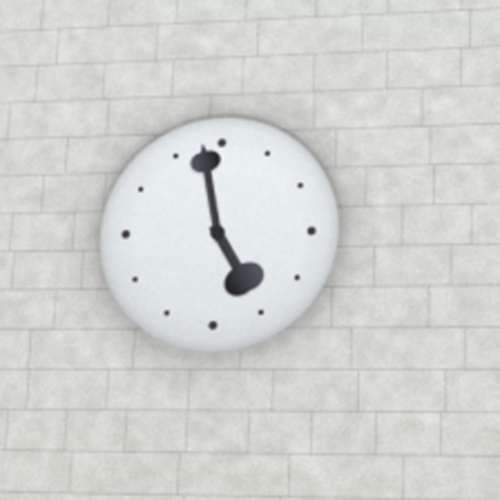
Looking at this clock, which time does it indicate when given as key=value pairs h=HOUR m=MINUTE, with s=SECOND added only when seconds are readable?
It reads h=4 m=58
